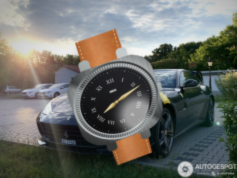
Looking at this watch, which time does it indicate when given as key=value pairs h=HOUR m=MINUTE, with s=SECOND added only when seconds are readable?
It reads h=8 m=12
